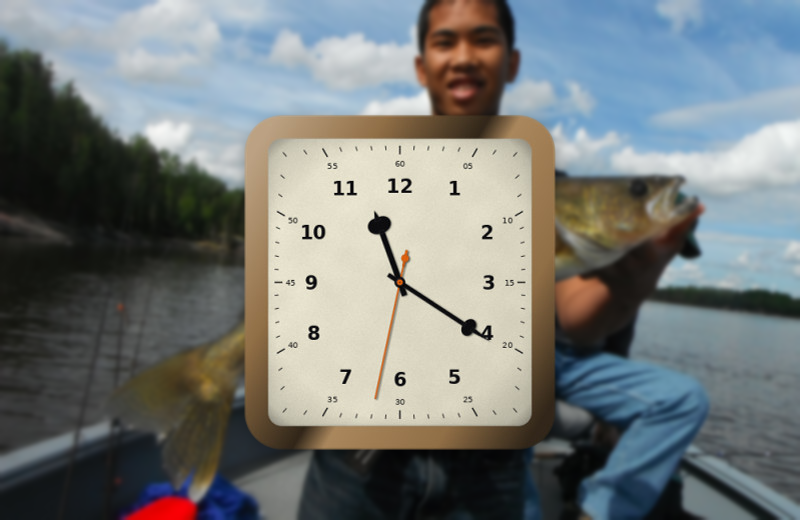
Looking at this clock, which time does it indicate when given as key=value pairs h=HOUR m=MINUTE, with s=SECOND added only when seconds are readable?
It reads h=11 m=20 s=32
